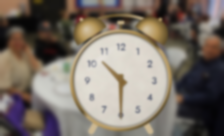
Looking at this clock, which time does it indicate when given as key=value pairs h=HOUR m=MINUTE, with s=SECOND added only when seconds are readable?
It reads h=10 m=30
